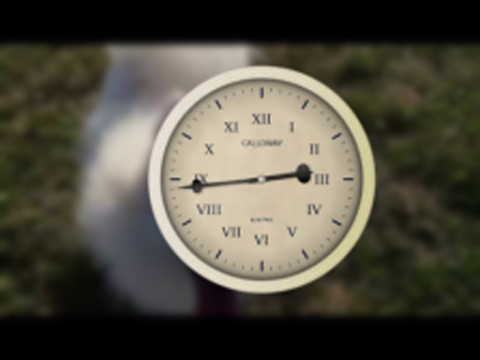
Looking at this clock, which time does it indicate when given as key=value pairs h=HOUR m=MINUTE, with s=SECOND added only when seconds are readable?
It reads h=2 m=44
